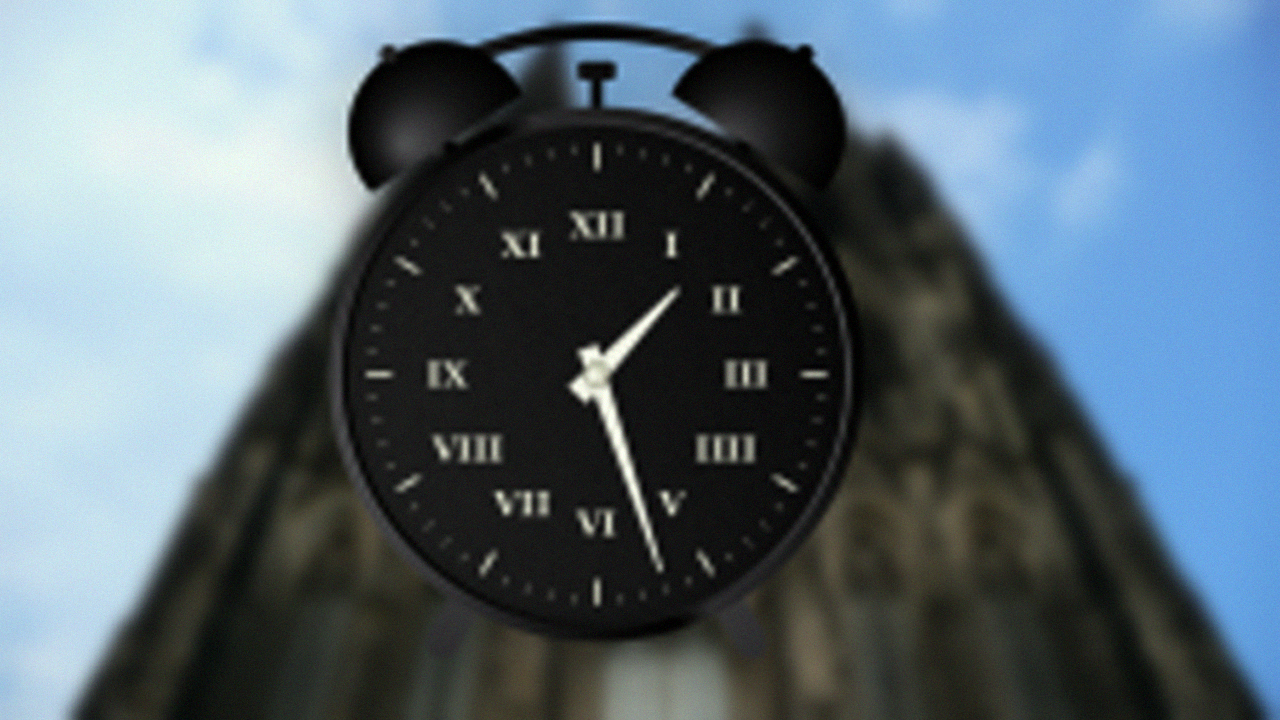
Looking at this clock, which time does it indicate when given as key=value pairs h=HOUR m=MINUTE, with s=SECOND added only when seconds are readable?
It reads h=1 m=27
